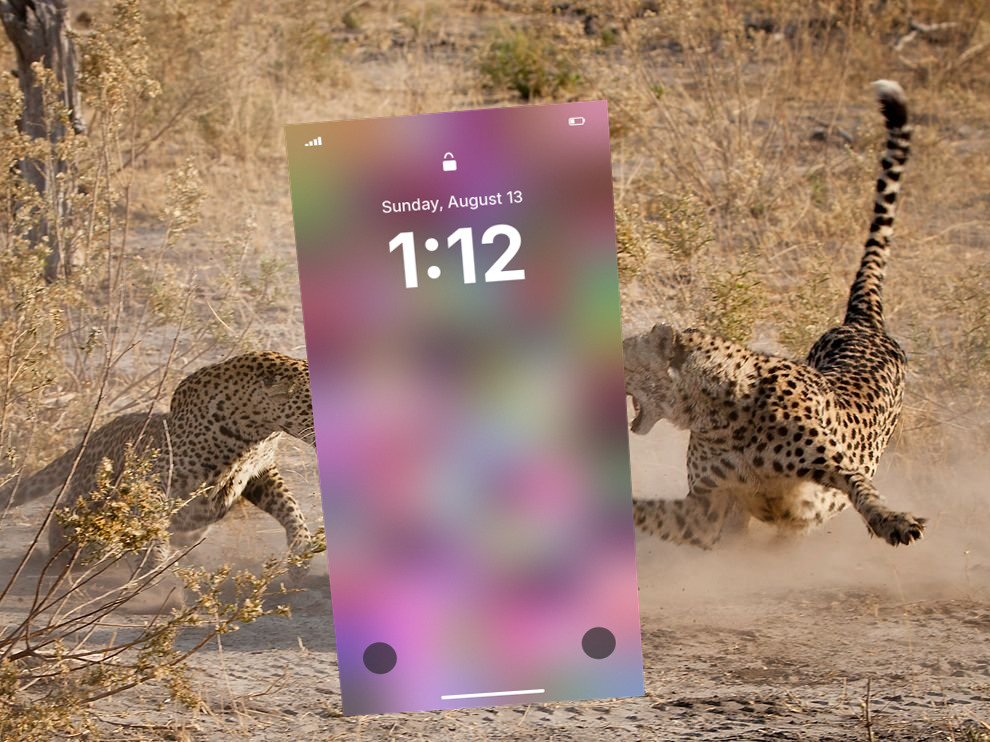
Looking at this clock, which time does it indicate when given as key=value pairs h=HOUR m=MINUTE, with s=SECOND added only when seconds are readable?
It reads h=1 m=12
